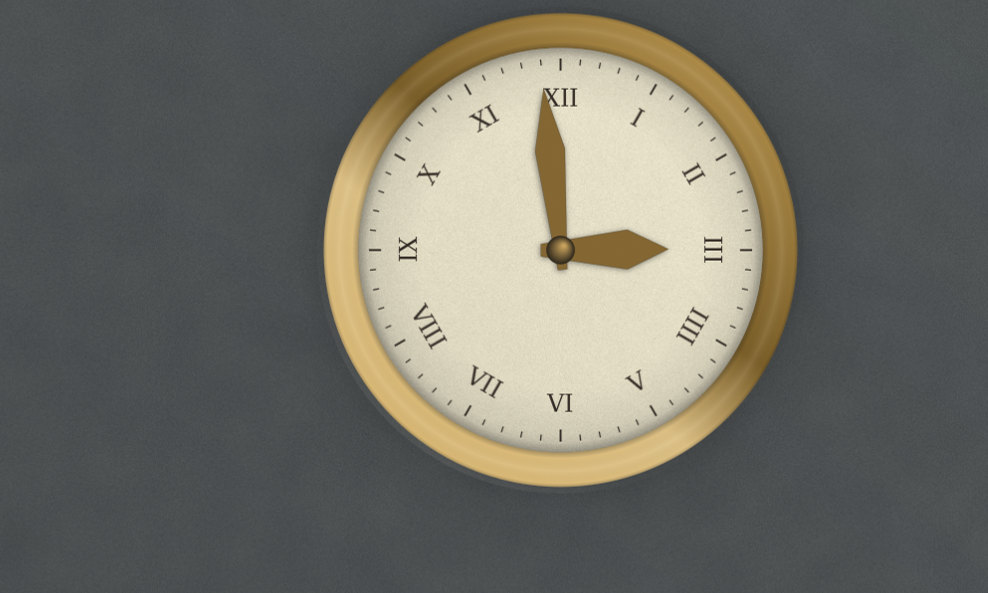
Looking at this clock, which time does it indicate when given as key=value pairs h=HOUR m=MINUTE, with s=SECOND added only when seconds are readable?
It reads h=2 m=59
